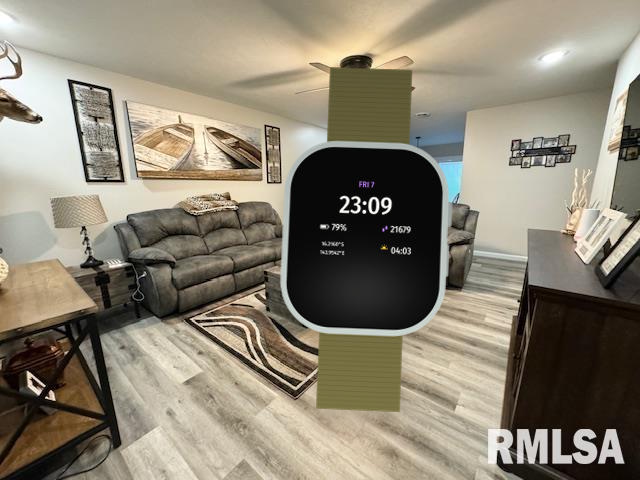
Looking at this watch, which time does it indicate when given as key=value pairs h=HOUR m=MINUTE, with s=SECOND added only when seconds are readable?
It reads h=23 m=9
